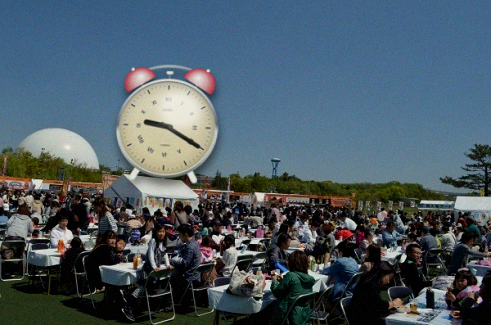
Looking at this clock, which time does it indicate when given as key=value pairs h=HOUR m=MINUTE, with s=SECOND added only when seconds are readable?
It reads h=9 m=20
